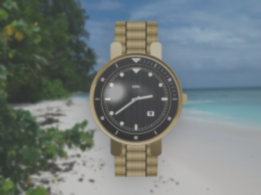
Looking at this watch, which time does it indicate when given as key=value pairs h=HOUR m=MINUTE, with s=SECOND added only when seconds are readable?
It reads h=2 m=39
